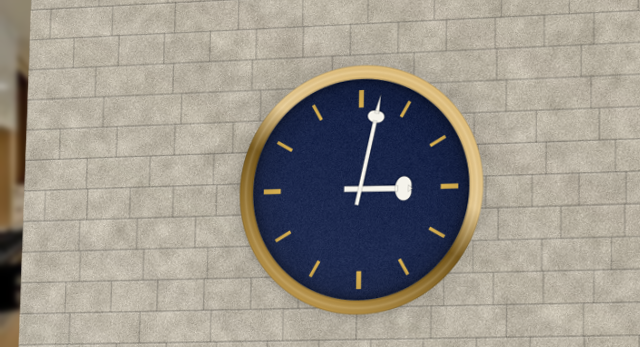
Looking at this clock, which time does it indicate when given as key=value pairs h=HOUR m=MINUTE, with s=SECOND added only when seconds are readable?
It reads h=3 m=2
